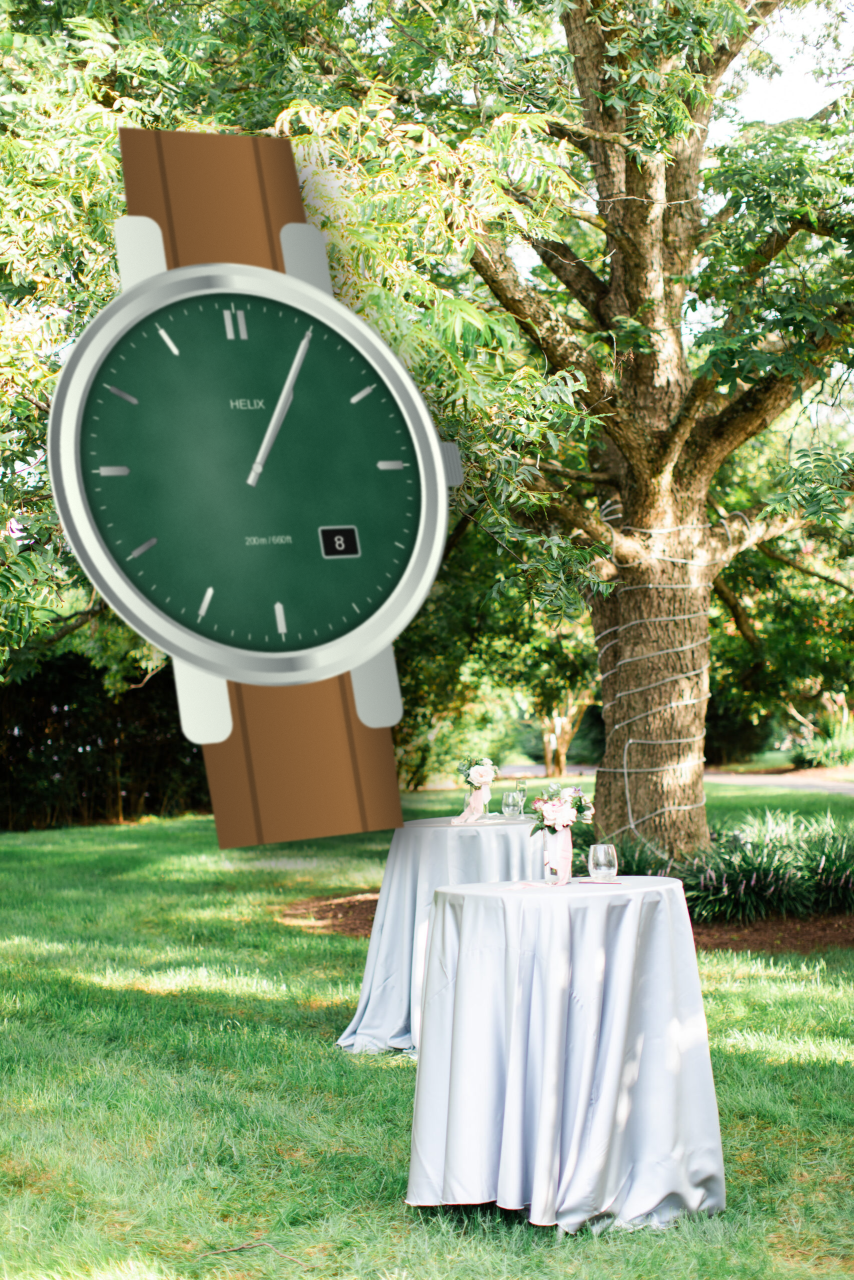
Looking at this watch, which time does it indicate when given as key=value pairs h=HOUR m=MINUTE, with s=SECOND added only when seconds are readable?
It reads h=1 m=5
